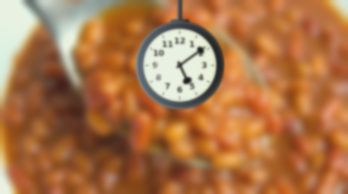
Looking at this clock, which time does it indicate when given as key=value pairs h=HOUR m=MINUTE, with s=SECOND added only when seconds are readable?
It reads h=5 m=9
